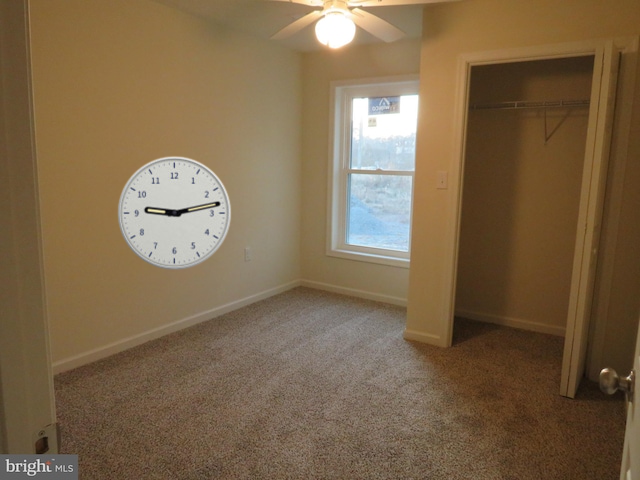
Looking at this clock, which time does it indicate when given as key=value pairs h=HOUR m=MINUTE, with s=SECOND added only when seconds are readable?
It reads h=9 m=13
